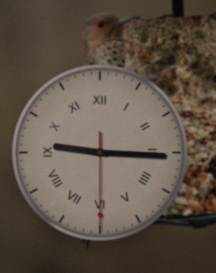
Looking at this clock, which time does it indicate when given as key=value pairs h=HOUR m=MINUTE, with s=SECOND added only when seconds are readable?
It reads h=9 m=15 s=30
